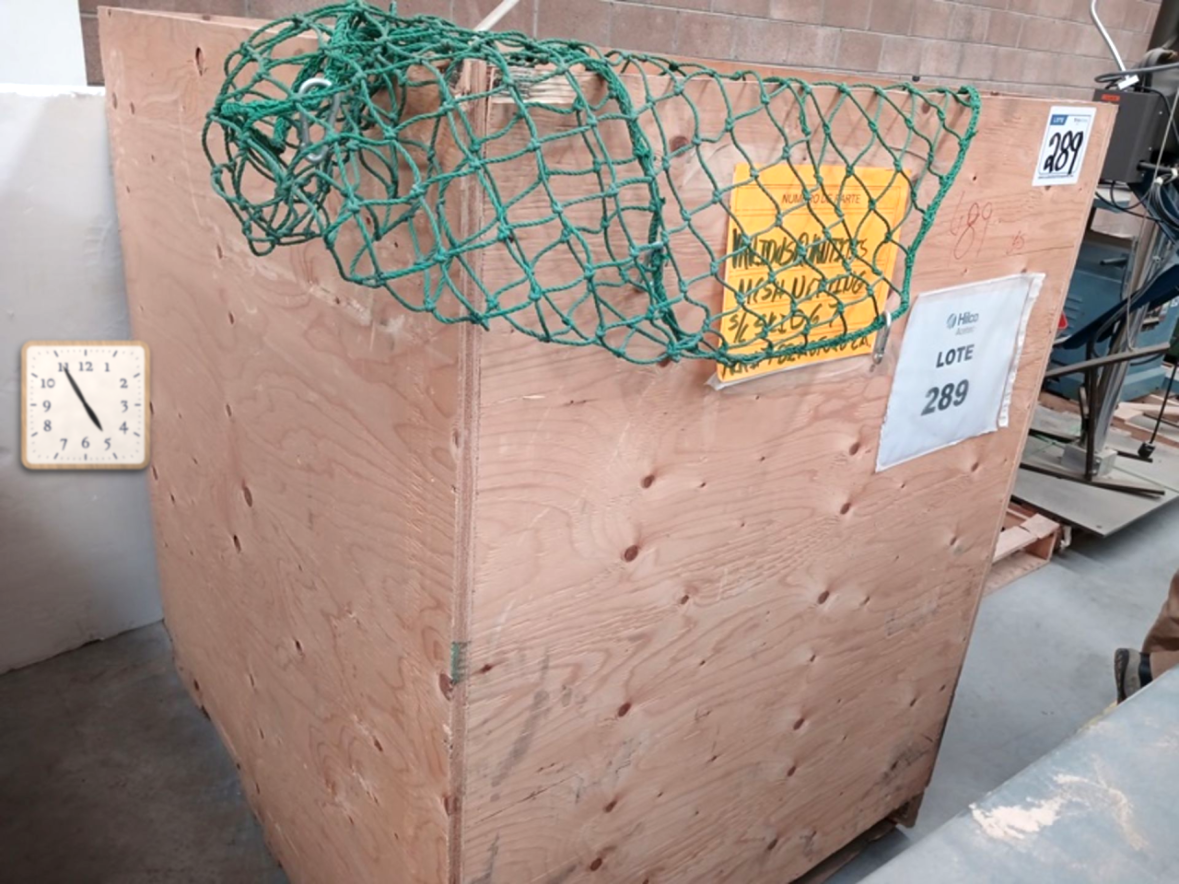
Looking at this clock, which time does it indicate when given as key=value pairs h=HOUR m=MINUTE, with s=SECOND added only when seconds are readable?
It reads h=4 m=55
